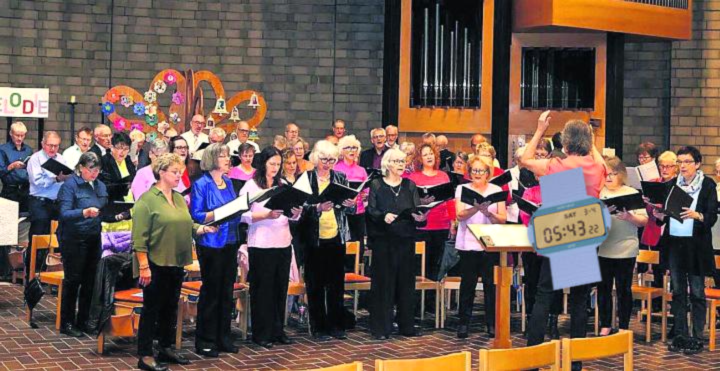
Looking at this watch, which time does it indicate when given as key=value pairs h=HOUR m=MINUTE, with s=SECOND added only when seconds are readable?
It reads h=5 m=43
